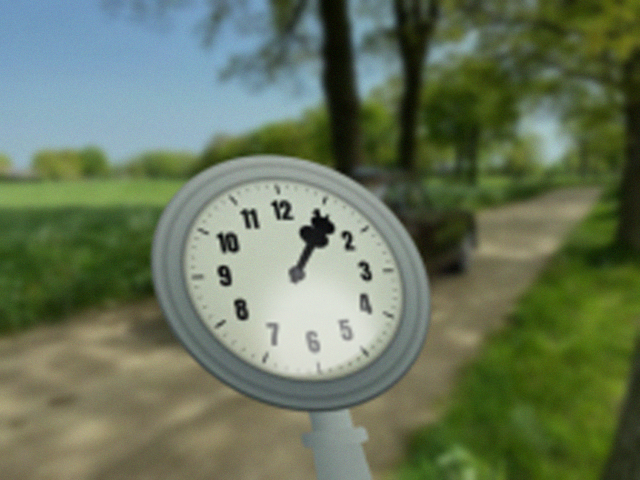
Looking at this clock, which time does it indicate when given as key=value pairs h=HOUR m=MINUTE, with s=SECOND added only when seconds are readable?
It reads h=1 m=6
